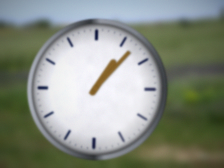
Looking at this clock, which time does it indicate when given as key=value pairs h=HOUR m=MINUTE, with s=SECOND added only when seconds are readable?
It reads h=1 m=7
